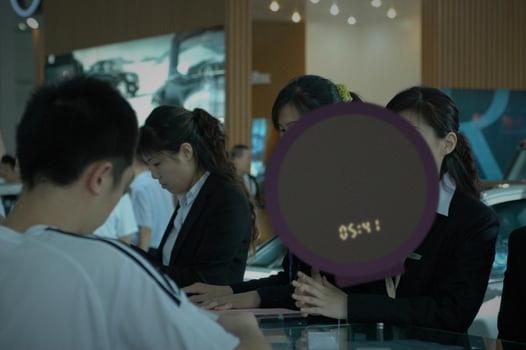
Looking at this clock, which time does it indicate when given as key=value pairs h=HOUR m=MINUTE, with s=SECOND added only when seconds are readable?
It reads h=5 m=41
